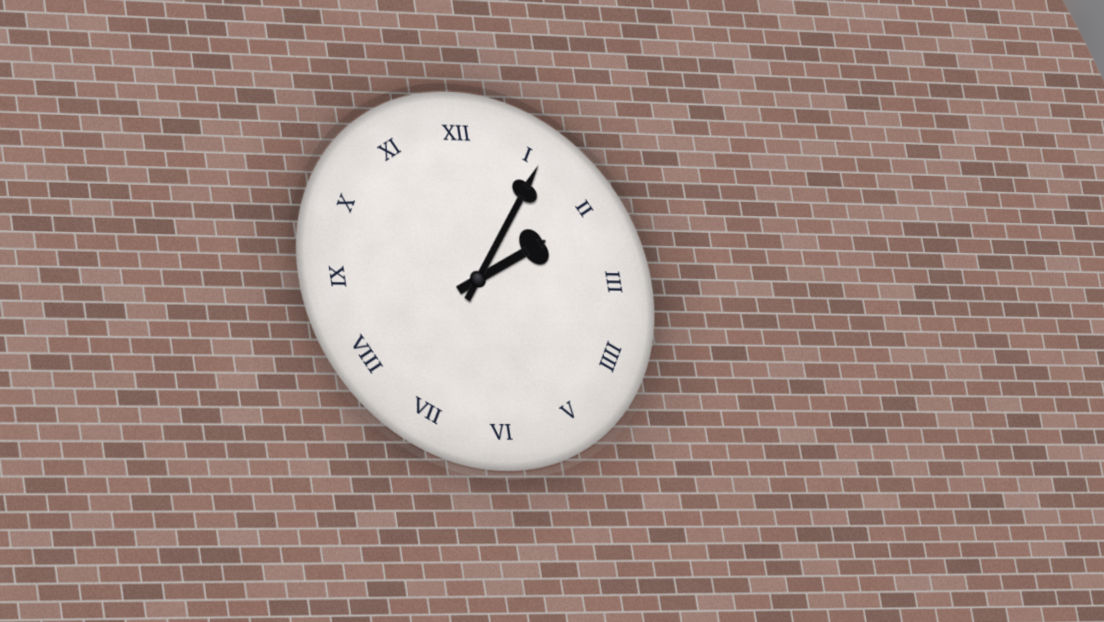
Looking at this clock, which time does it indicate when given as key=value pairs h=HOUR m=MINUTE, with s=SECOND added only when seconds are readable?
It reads h=2 m=6
